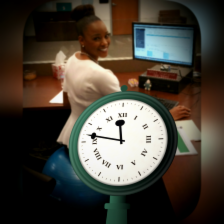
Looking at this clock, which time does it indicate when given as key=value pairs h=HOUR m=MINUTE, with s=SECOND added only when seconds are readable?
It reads h=11 m=47
